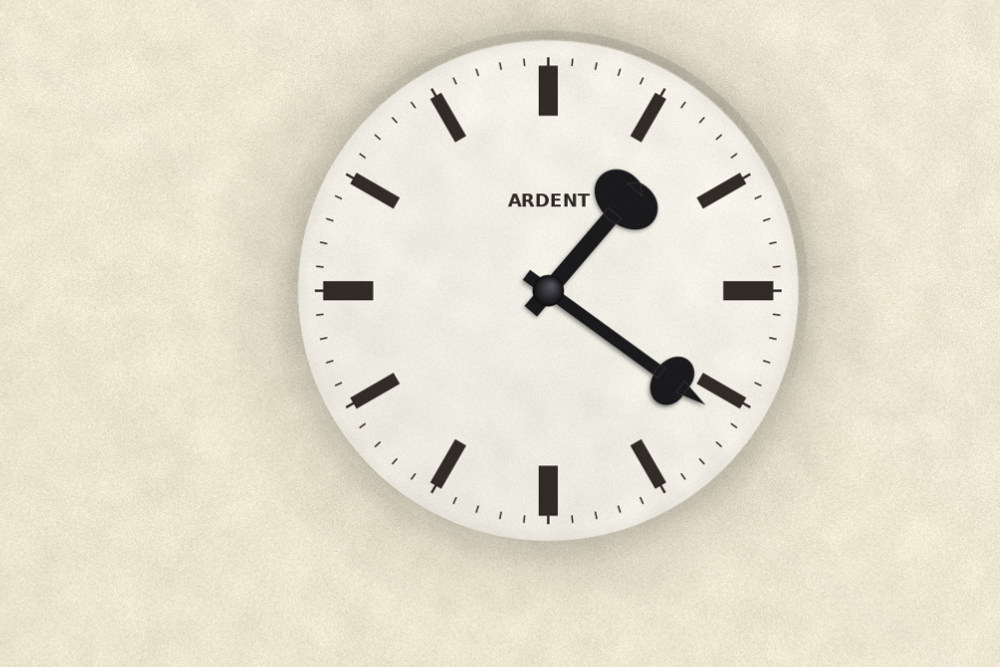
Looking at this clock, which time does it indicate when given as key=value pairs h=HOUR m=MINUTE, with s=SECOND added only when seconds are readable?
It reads h=1 m=21
